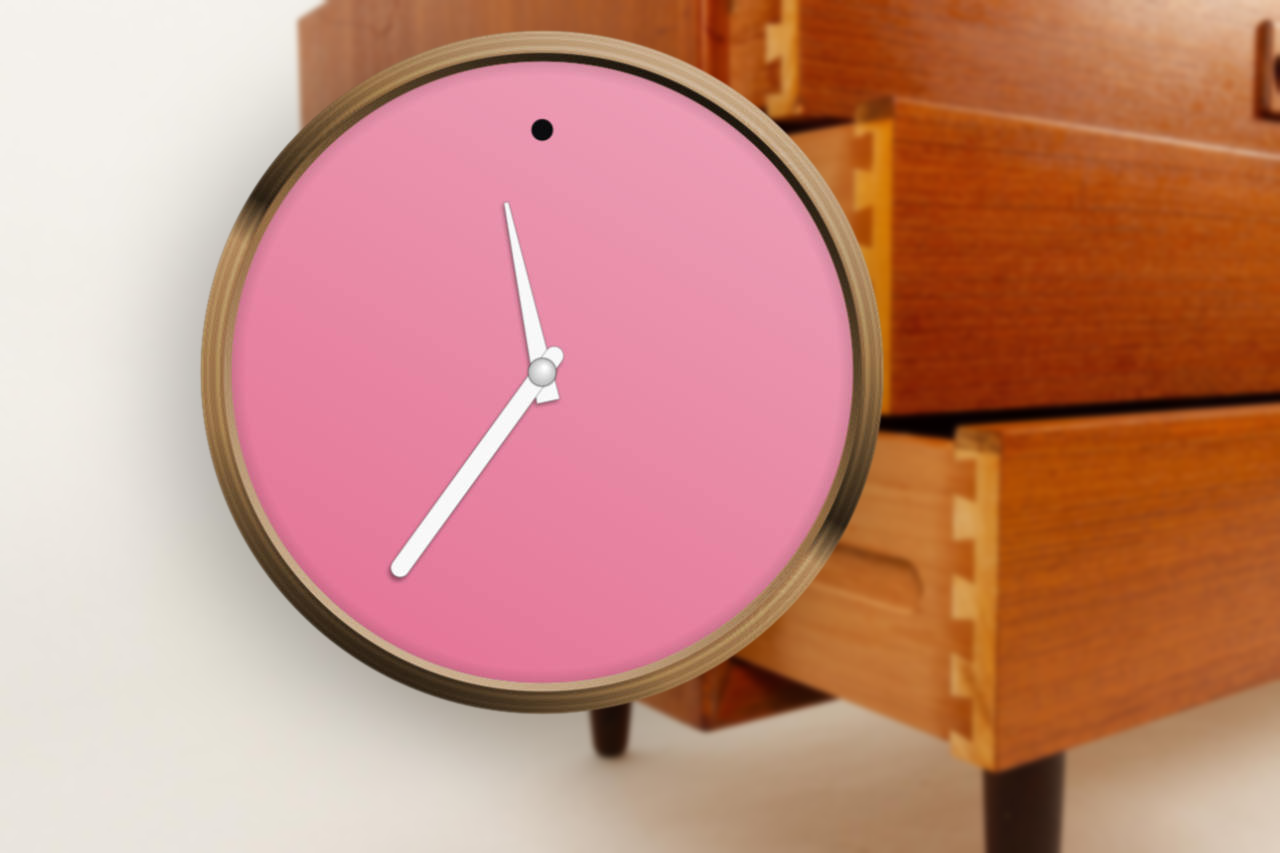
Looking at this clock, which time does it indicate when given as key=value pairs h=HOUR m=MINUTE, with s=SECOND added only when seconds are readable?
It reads h=11 m=36
